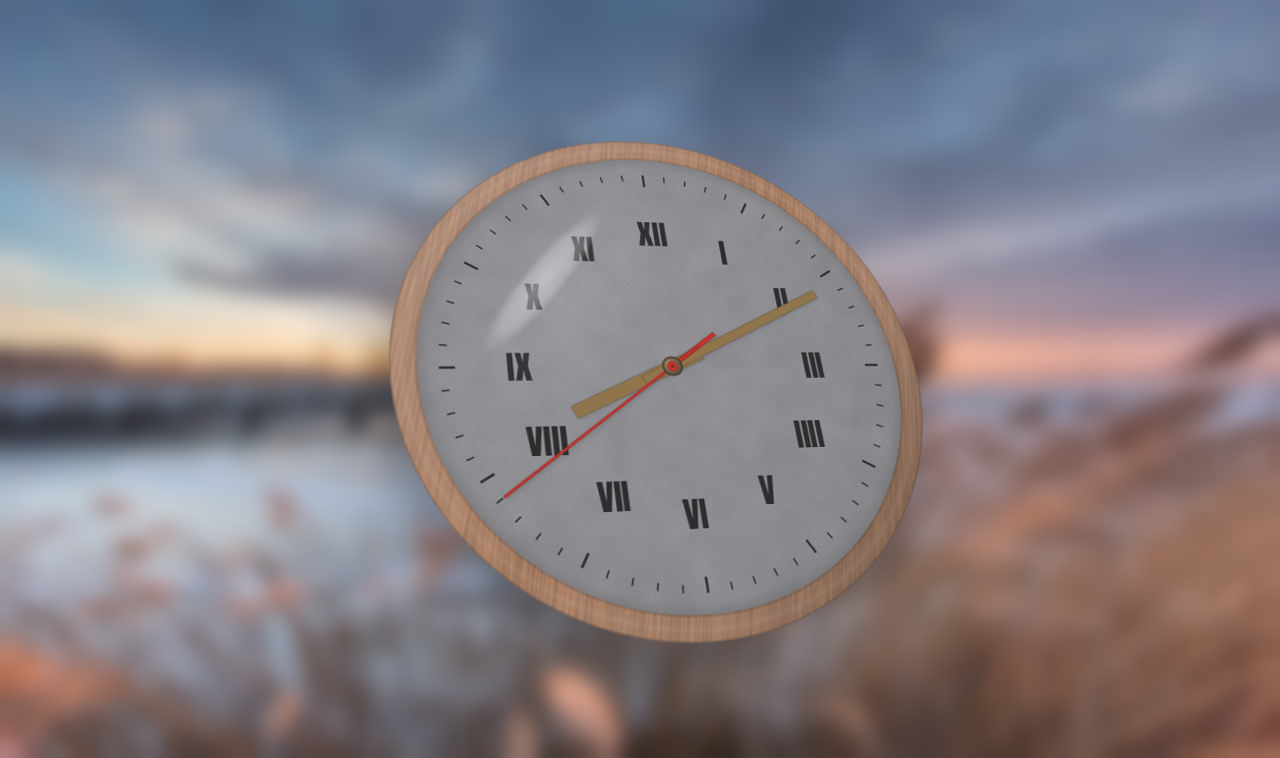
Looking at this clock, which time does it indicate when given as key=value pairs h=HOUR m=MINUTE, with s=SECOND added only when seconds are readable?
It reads h=8 m=10 s=39
